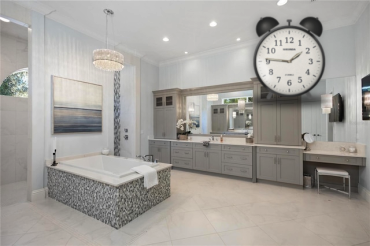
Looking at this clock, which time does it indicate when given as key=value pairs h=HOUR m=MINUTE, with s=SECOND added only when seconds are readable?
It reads h=1 m=46
